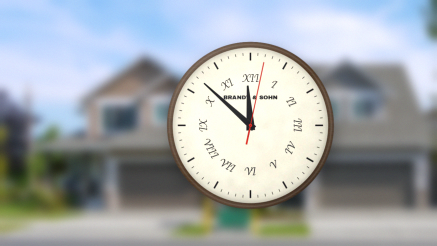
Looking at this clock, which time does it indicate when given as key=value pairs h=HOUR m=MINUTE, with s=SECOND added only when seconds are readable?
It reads h=11 m=52 s=2
